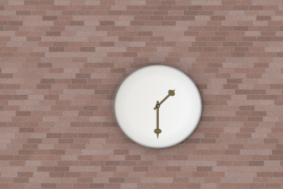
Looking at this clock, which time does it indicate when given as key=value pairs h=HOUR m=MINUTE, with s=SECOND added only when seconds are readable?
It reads h=1 m=30
